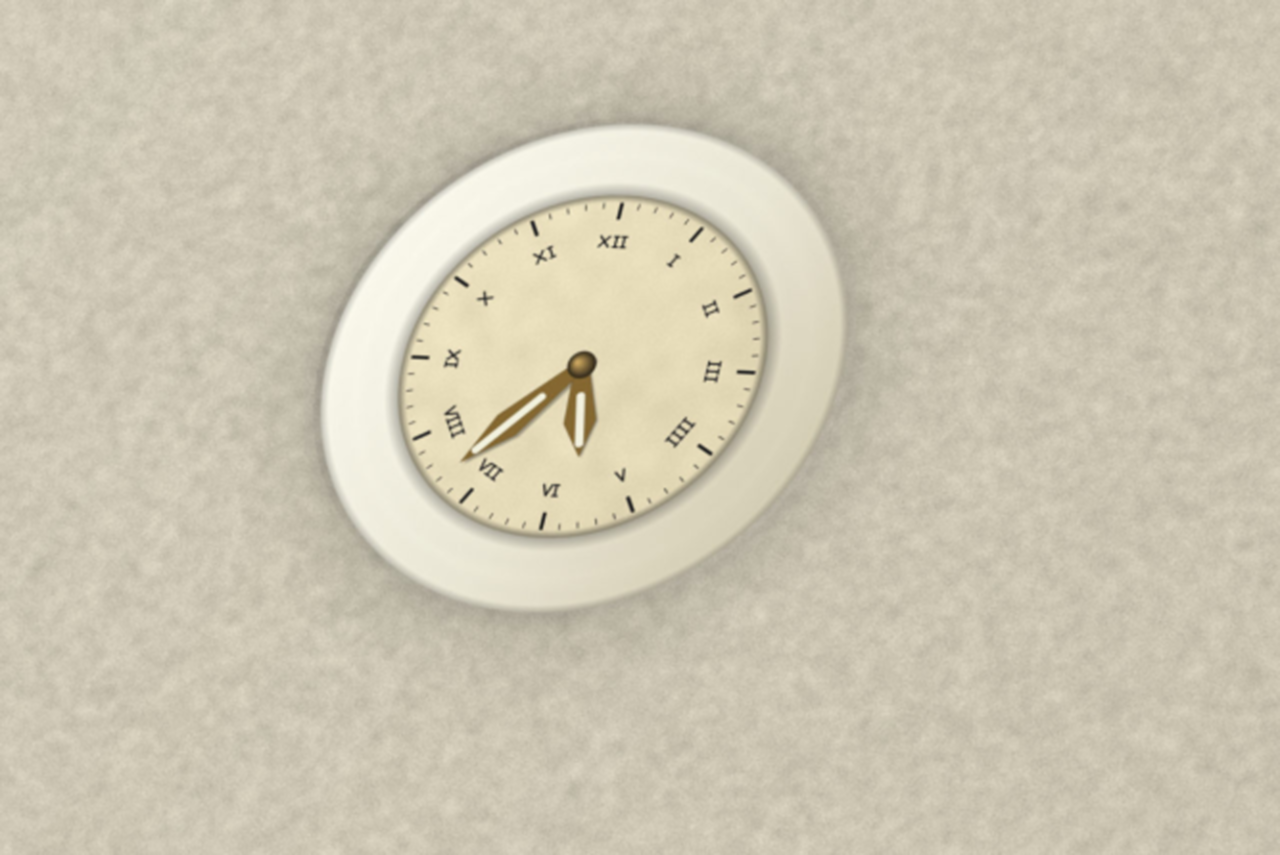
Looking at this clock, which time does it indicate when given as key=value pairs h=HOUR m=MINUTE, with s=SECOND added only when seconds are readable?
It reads h=5 m=37
